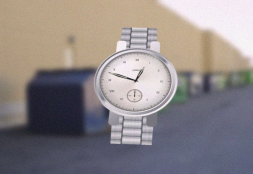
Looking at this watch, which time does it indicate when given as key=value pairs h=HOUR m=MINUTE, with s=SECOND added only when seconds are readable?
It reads h=12 m=48
